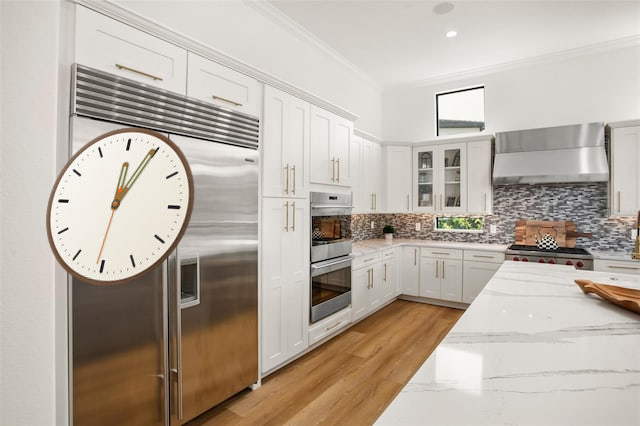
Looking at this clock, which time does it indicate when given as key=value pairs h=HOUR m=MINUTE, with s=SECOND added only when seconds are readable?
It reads h=12 m=4 s=31
